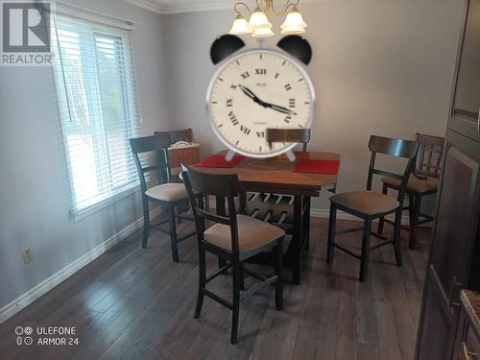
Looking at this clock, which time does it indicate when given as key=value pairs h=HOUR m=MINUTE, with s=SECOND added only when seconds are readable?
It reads h=10 m=18
